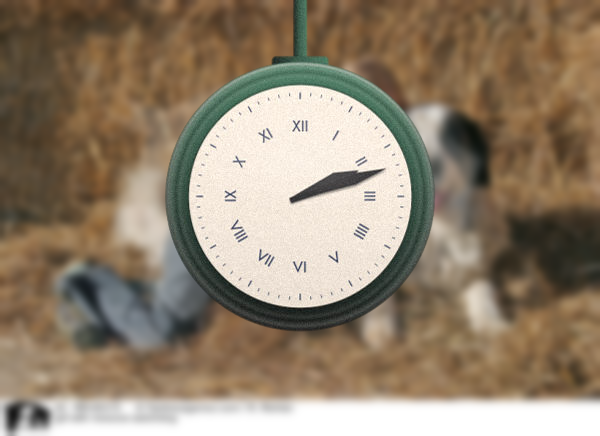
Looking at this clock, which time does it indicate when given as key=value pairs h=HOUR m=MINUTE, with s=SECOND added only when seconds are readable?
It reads h=2 m=12
